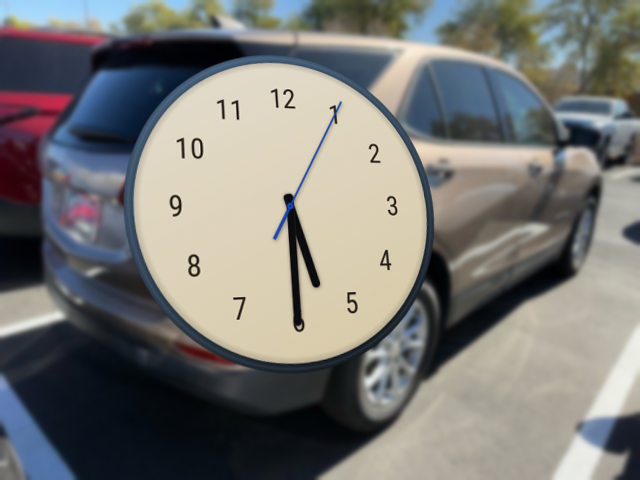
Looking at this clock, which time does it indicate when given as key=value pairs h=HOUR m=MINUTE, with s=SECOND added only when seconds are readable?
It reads h=5 m=30 s=5
